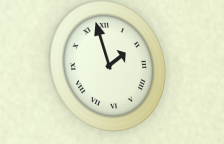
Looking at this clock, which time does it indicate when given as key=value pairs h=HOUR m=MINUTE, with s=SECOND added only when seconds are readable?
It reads h=1 m=58
